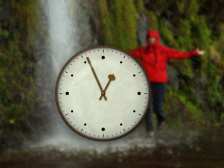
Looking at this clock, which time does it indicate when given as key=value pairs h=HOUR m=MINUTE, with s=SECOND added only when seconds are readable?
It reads h=12 m=56
